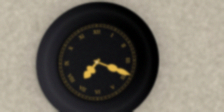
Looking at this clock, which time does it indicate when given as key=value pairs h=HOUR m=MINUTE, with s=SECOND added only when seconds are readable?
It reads h=7 m=19
